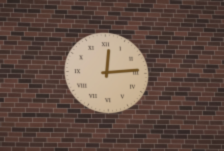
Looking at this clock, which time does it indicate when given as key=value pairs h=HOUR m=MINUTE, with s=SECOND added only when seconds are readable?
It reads h=12 m=14
